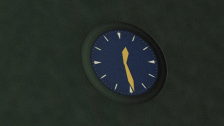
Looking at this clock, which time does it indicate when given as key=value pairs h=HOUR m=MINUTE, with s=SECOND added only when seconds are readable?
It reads h=12 m=29
